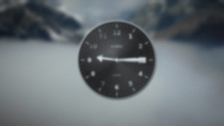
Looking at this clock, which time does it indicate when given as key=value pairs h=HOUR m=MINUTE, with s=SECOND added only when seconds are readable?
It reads h=9 m=15
